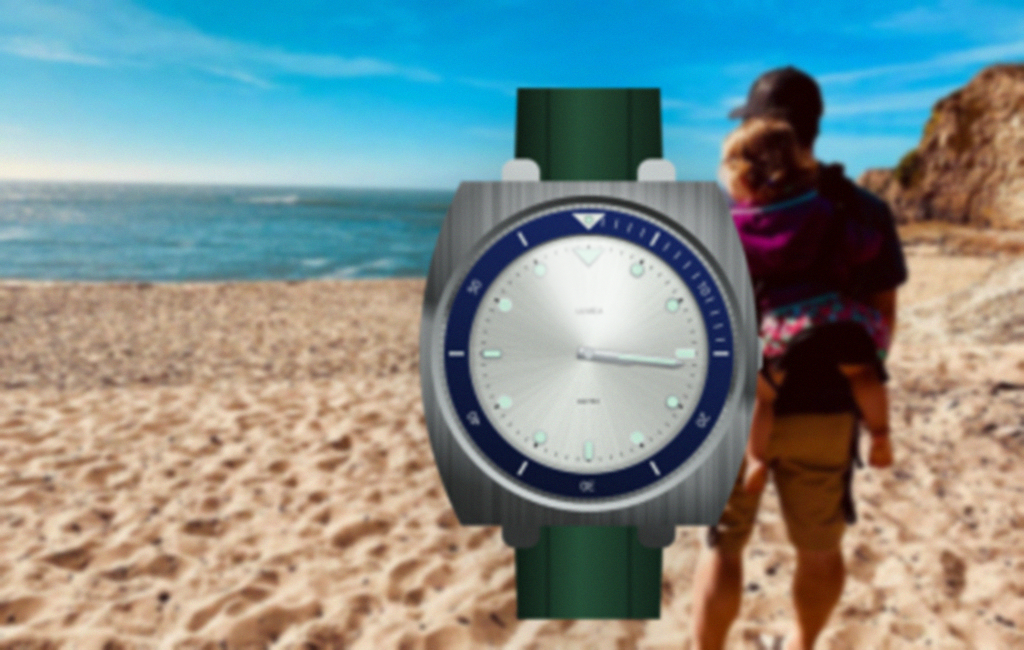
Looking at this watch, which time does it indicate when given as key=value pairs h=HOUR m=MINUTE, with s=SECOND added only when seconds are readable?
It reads h=3 m=16
